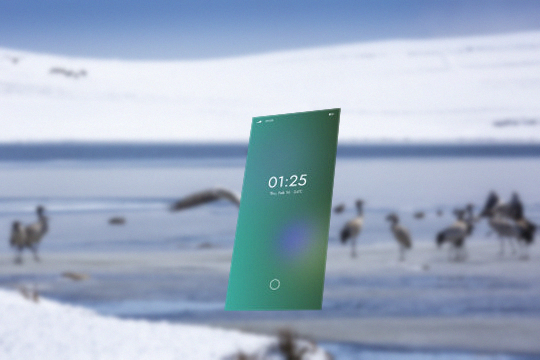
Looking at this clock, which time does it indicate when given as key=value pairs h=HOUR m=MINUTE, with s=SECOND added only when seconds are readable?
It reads h=1 m=25
